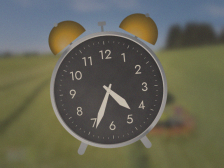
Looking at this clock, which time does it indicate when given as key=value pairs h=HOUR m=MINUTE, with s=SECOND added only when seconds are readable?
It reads h=4 m=34
